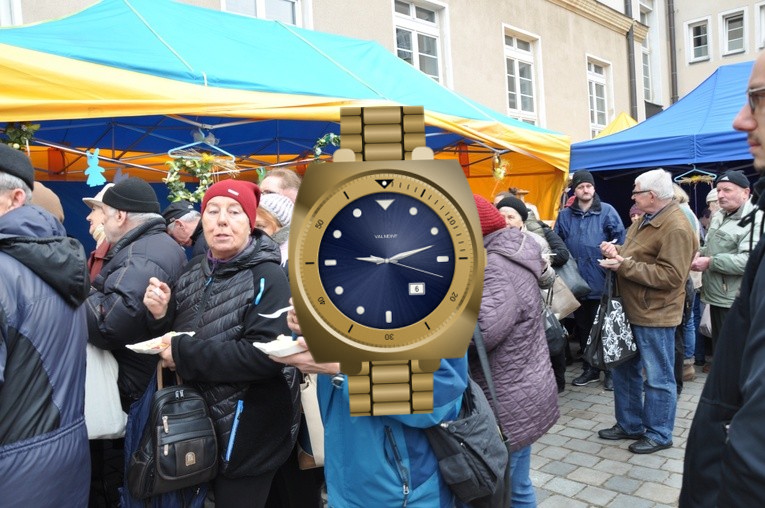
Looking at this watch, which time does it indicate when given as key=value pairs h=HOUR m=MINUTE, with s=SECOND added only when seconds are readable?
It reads h=9 m=12 s=18
